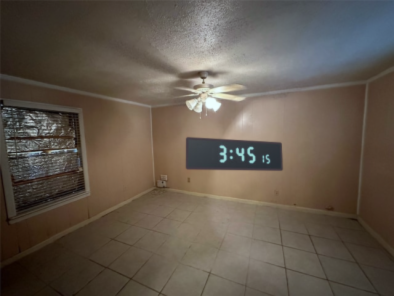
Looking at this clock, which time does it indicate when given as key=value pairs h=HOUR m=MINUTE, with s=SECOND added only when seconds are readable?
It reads h=3 m=45 s=15
